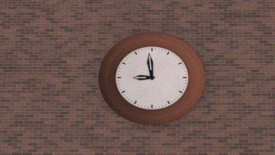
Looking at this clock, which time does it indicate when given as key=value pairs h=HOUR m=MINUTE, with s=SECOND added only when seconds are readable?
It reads h=8 m=59
